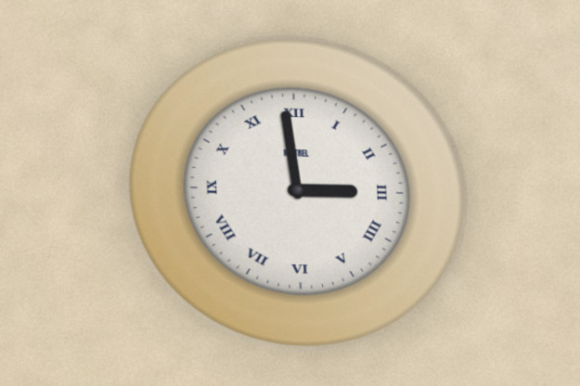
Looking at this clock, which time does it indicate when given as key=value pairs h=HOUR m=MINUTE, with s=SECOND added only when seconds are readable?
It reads h=2 m=59
